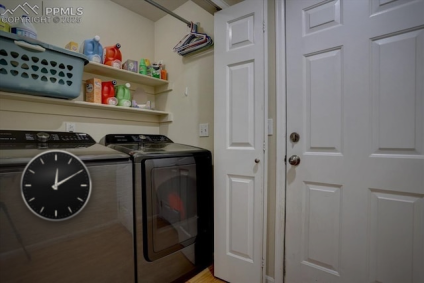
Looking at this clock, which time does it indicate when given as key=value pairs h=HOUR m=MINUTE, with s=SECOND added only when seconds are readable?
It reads h=12 m=10
